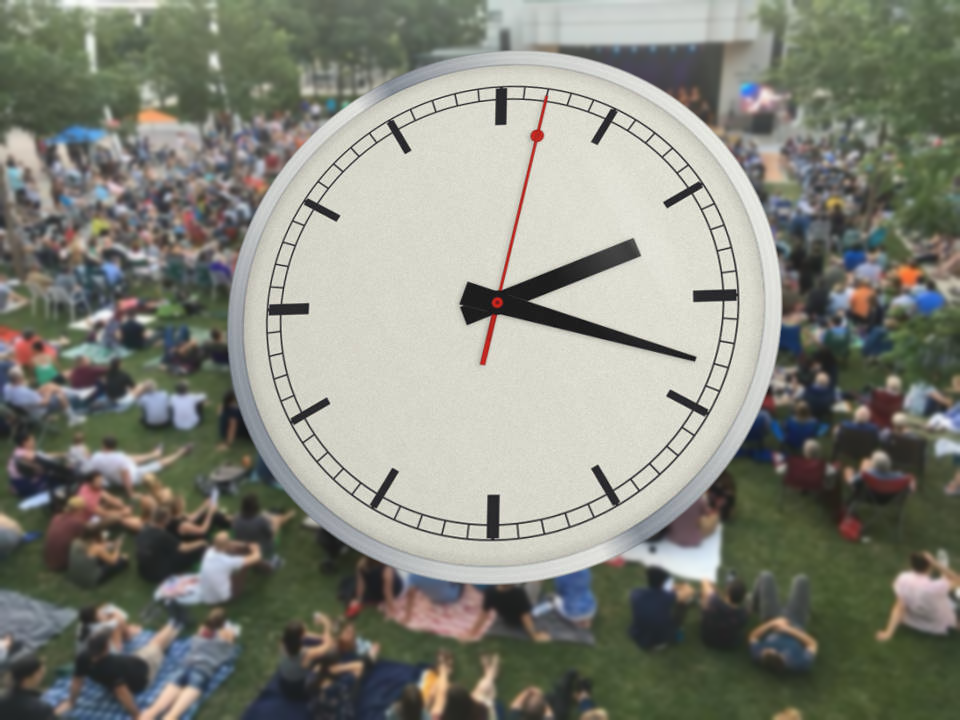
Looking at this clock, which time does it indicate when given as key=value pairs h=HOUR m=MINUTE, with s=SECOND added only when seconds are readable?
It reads h=2 m=18 s=2
